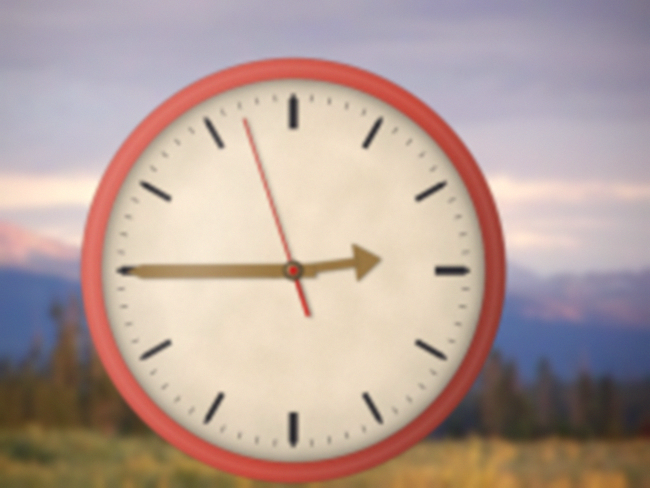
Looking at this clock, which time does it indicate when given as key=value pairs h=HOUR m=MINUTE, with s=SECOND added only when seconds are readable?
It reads h=2 m=44 s=57
